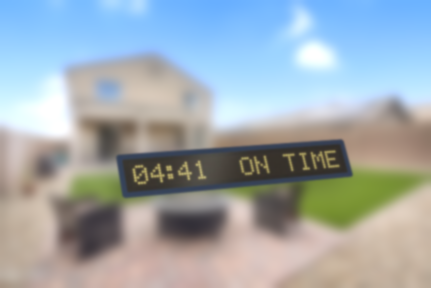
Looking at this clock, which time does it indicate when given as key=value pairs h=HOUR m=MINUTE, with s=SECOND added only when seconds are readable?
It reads h=4 m=41
